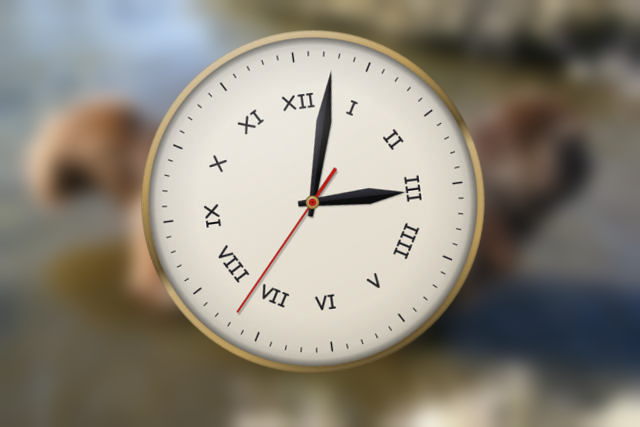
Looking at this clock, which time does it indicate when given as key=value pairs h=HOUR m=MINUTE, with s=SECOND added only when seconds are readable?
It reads h=3 m=2 s=37
